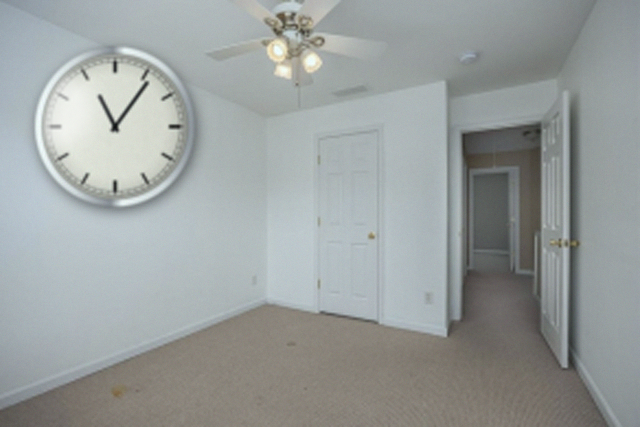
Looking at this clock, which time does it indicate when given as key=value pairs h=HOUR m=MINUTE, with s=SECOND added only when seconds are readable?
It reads h=11 m=6
